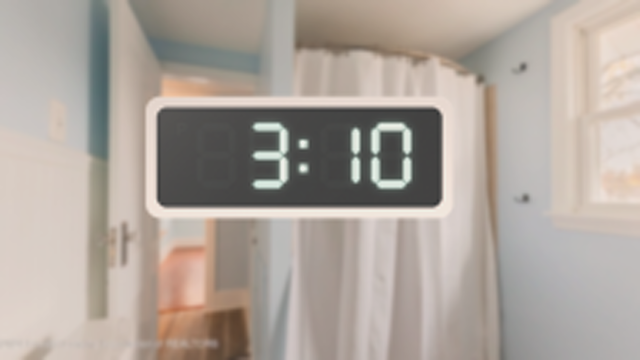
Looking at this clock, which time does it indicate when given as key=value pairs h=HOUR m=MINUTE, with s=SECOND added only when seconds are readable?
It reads h=3 m=10
